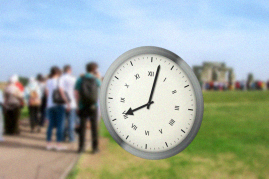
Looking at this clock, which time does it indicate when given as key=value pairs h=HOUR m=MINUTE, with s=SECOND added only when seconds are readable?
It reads h=8 m=2
